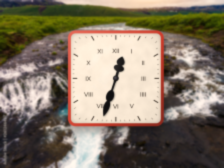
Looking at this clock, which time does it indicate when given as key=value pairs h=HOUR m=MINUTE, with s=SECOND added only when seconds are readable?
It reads h=12 m=33
